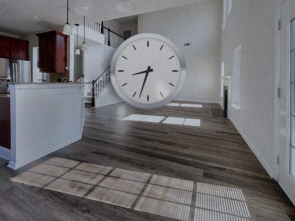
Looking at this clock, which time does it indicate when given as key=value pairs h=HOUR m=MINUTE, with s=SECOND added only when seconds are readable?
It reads h=8 m=33
